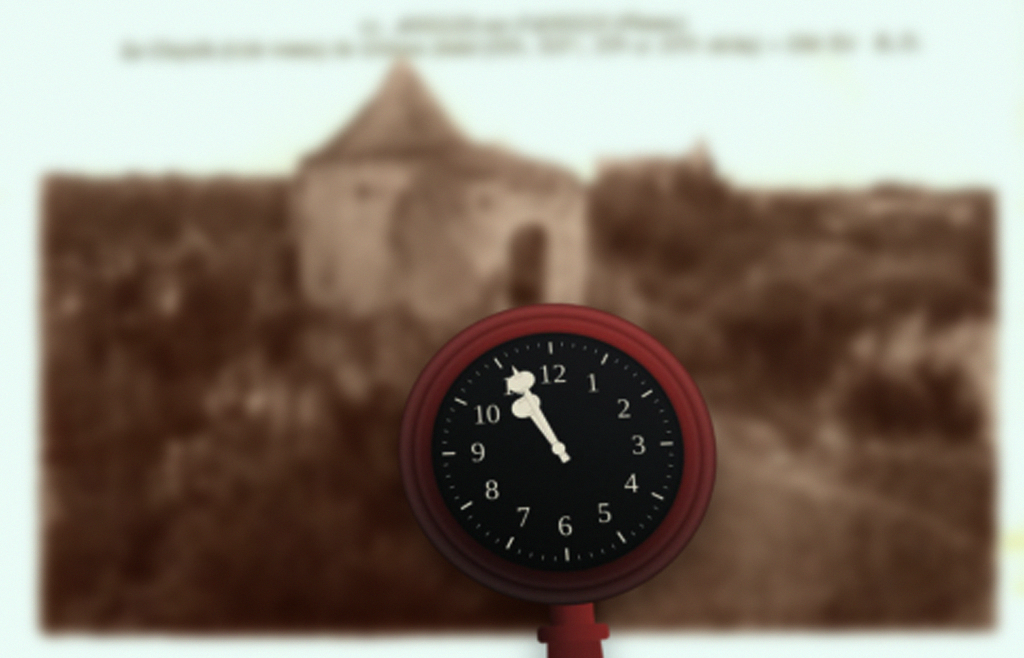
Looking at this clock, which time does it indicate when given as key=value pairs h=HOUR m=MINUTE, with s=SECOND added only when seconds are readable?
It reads h=10 m=56
